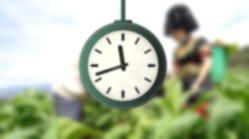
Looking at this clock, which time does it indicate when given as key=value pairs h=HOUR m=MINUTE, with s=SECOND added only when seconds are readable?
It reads h=11 m=42
